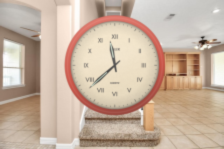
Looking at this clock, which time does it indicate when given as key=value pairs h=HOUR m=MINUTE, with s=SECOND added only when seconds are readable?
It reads h=11 m=38
